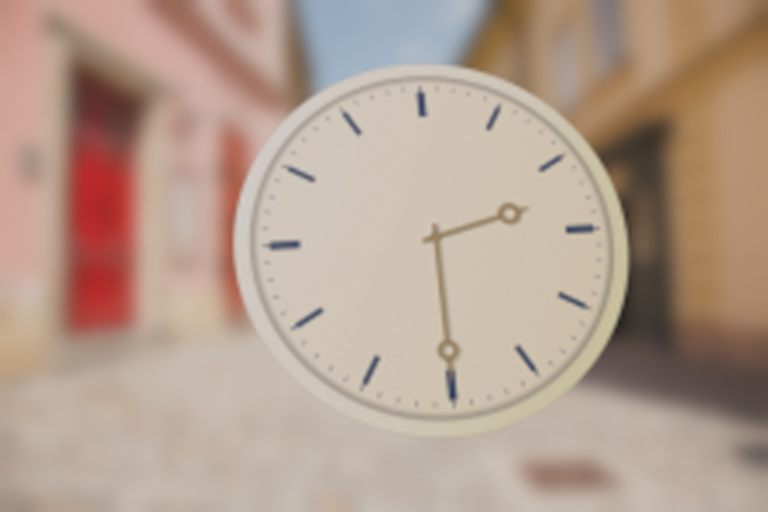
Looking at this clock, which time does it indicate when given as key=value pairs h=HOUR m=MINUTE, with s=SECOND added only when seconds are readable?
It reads h=2 m=30
